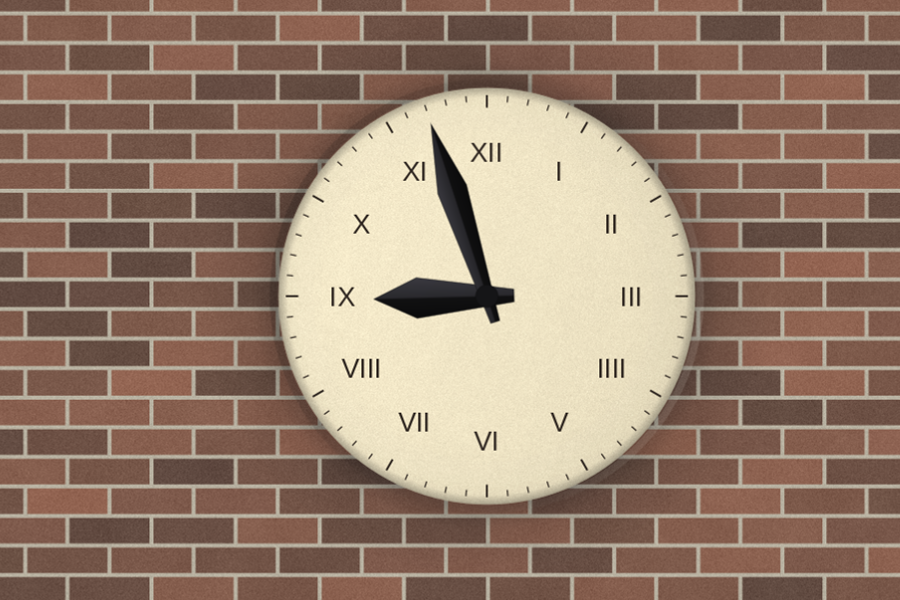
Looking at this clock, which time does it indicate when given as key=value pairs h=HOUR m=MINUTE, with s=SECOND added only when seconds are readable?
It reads h=8 m=57
